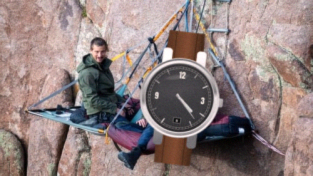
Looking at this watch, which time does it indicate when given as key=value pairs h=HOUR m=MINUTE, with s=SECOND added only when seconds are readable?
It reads h=4 m=23
